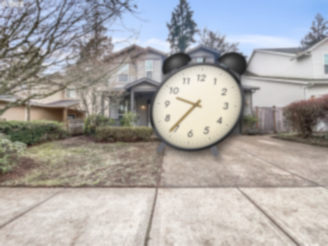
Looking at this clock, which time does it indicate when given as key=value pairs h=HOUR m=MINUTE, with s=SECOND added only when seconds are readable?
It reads h=9 m=36
